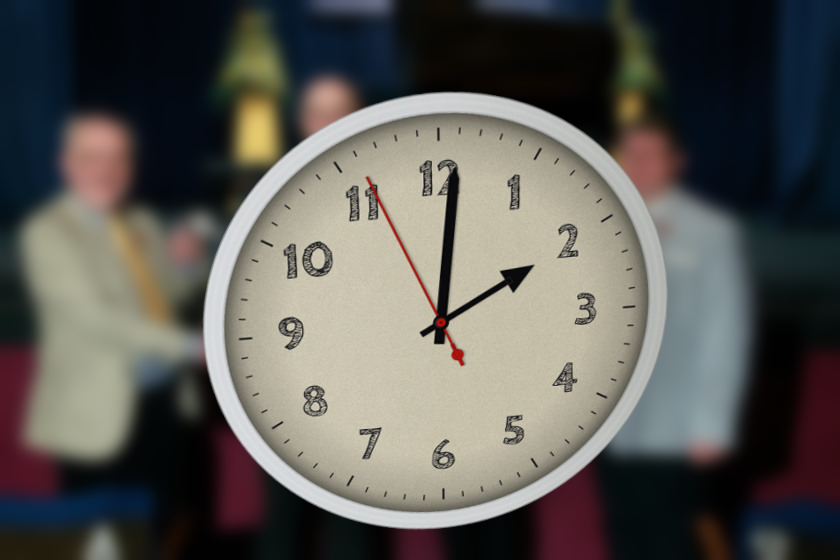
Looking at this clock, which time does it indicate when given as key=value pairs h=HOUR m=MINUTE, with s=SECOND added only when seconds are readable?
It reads h=2 m=0 s=56
